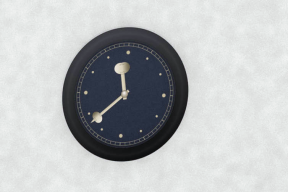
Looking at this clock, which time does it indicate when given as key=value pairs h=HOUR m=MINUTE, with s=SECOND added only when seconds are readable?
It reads h=11 m=38
